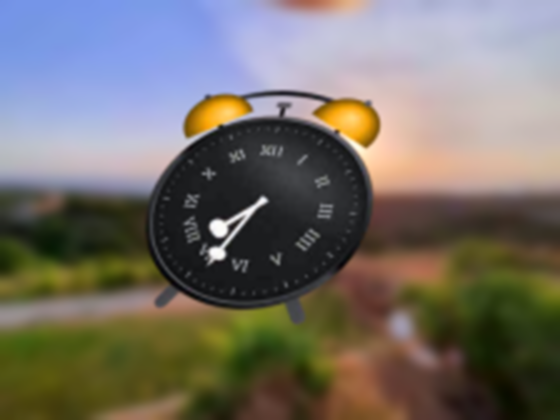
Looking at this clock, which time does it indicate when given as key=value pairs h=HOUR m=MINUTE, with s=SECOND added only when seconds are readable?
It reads h=7 m=34
